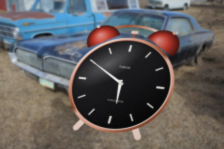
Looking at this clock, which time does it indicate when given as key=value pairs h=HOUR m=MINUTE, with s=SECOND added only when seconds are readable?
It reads h=5 m=50
